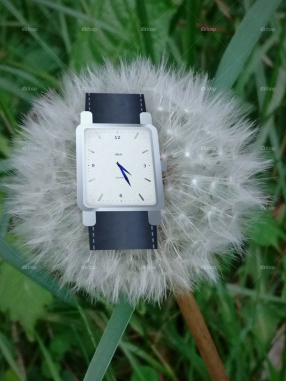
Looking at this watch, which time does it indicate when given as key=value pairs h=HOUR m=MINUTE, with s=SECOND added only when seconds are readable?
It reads h=4 m=26
